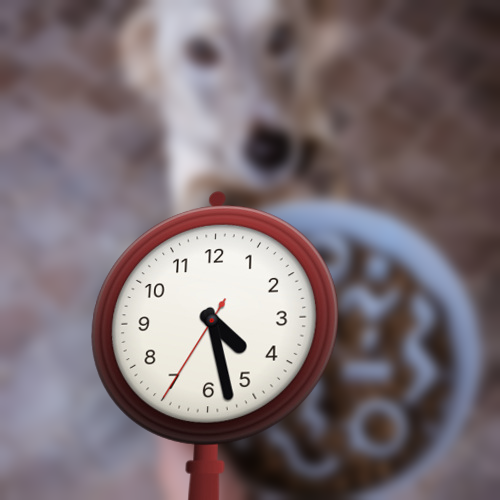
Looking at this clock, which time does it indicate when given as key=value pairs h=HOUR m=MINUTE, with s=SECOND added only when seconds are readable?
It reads h=4 m=27 s=35
